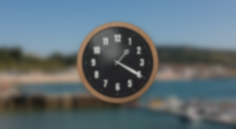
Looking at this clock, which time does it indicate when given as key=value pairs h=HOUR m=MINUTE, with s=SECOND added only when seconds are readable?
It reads h=1 m=20
